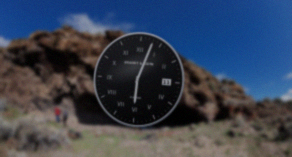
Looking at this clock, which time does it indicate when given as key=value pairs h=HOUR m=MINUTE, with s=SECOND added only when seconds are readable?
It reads h=6 m=3
